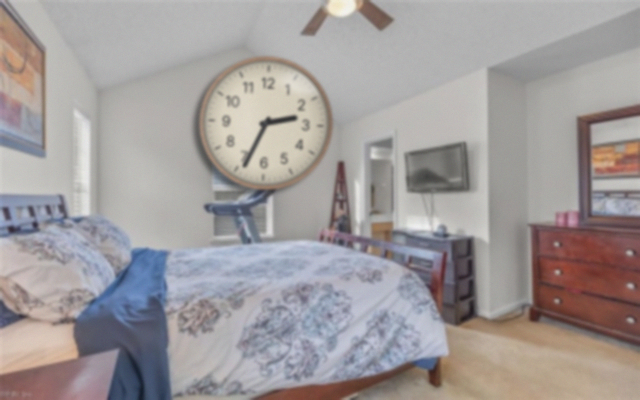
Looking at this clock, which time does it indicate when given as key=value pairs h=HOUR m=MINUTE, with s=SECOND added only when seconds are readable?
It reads h=2 m=34
